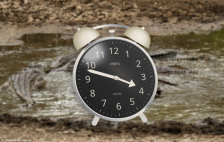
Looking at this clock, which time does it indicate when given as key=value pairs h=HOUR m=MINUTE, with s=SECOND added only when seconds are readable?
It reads h=3 m=48
